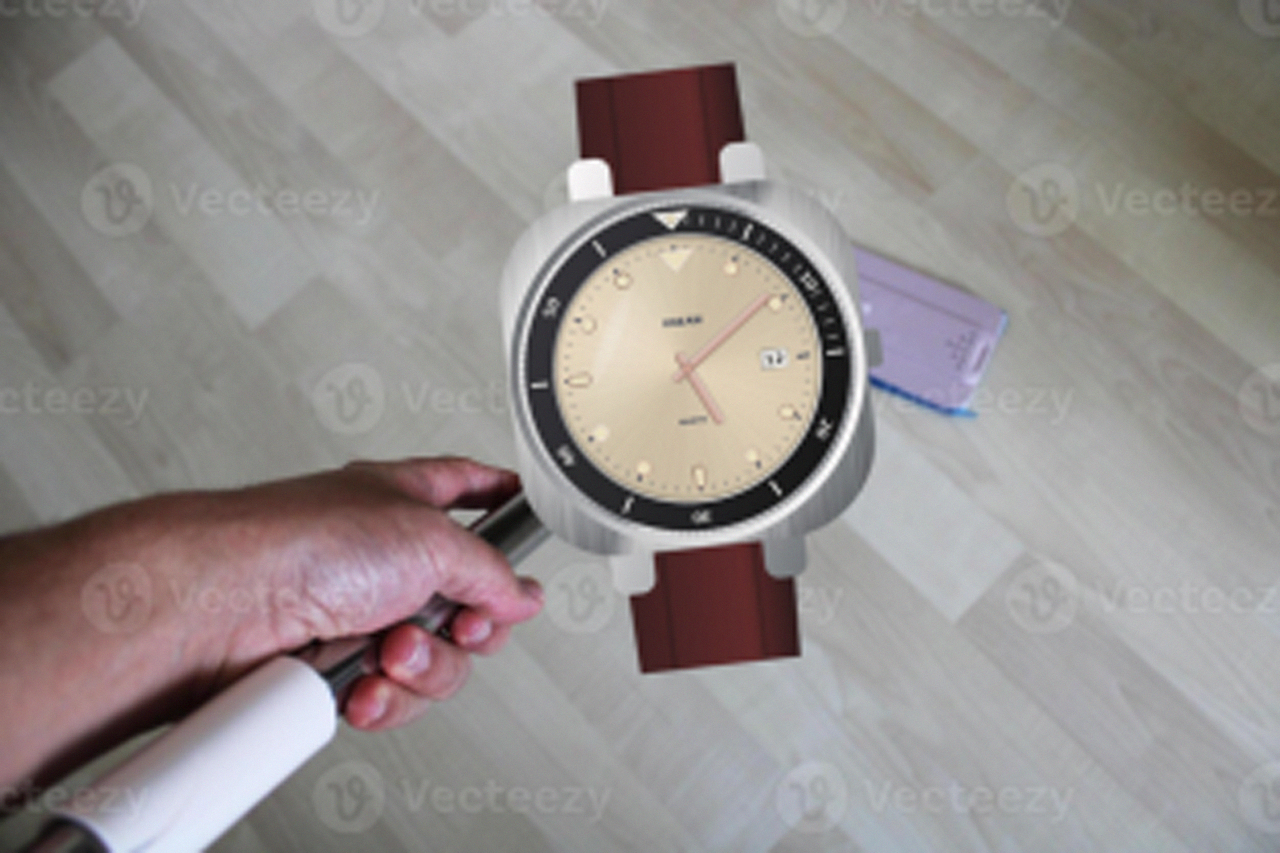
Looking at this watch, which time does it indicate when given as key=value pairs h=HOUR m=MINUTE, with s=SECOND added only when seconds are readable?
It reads h=5 m=9
